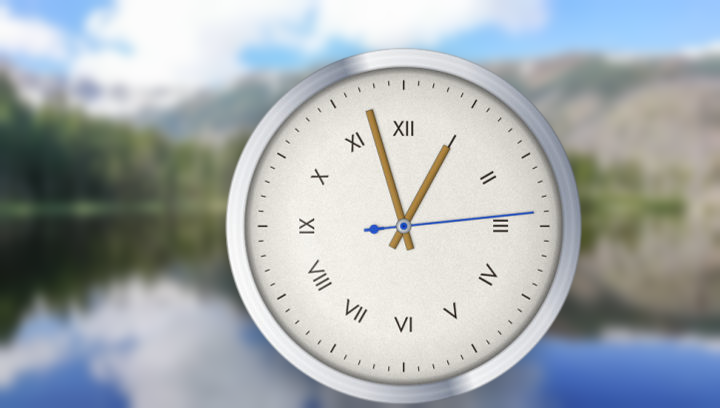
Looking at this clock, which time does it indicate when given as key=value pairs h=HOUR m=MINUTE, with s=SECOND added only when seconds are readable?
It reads h=12 m=57 s=14
